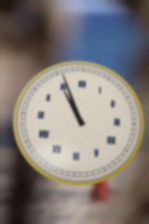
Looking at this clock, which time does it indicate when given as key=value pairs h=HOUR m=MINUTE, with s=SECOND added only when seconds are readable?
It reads h=10 m=56
